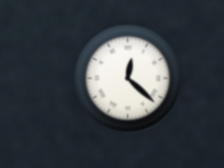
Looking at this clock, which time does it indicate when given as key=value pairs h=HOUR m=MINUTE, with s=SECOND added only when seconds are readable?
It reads h=12 m=22
